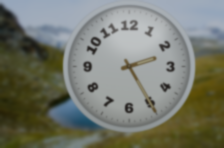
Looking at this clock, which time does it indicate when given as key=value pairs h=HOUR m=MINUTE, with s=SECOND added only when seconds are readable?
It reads h=2 m=25
